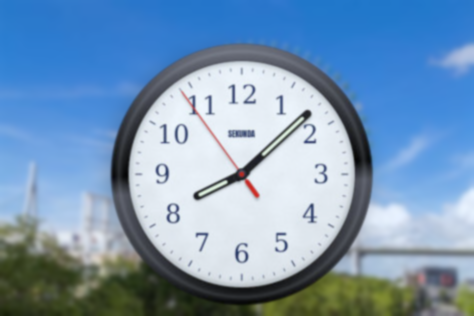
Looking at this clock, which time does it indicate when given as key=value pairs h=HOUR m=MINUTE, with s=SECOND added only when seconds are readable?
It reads h=8 m=7 s=54
